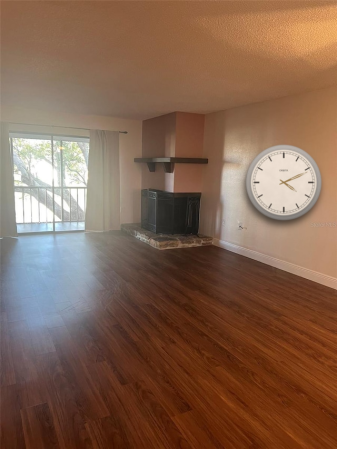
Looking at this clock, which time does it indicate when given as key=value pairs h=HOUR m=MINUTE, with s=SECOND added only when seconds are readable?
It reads h=4 m=11
